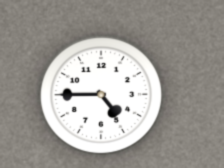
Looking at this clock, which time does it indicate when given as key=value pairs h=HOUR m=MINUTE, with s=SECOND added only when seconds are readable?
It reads h=4 m=45
